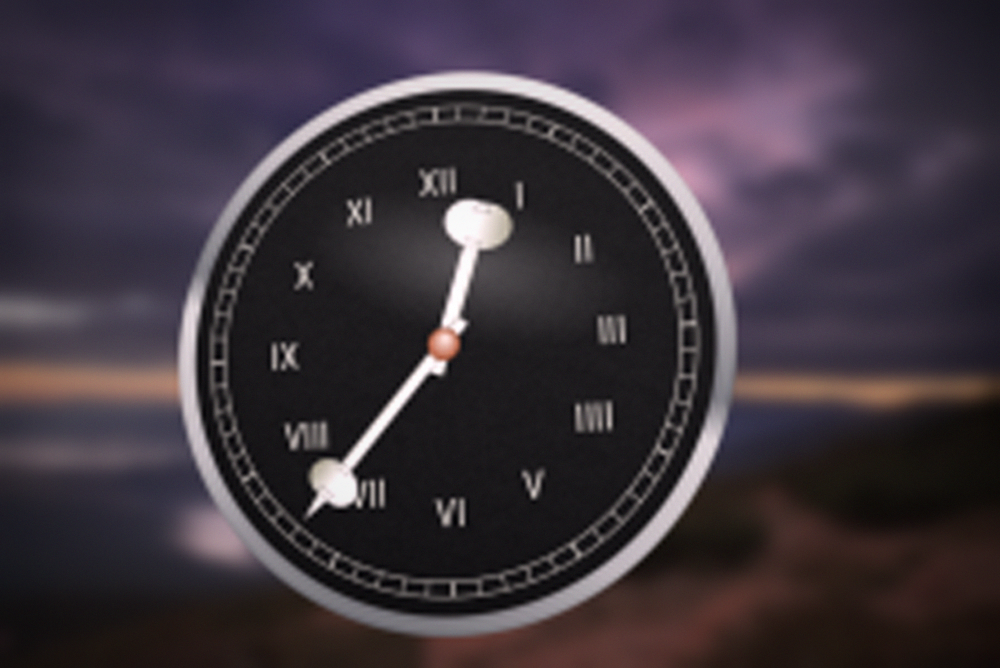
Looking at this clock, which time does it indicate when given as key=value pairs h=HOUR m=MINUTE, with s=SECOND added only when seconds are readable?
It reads h=12 m=37
